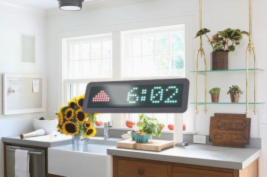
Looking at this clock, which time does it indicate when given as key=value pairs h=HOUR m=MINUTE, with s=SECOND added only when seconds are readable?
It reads h=6 m=2
